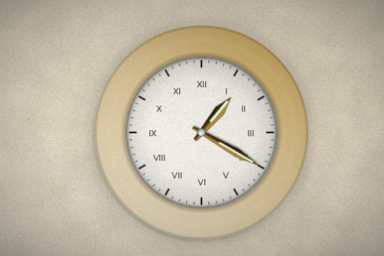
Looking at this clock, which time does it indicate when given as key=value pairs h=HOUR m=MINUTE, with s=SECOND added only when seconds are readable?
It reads h=1 m=20
